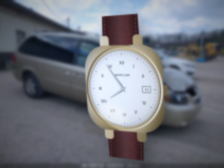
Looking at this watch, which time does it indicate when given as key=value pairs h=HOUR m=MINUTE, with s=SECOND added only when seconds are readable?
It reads h=7 m=54
